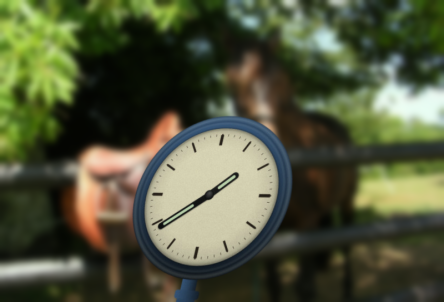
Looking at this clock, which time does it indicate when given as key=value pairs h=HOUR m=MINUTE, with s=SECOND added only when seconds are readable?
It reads h=1 m=39
